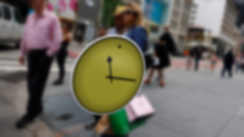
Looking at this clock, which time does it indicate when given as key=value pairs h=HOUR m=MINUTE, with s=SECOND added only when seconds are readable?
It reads h=11 m=15
